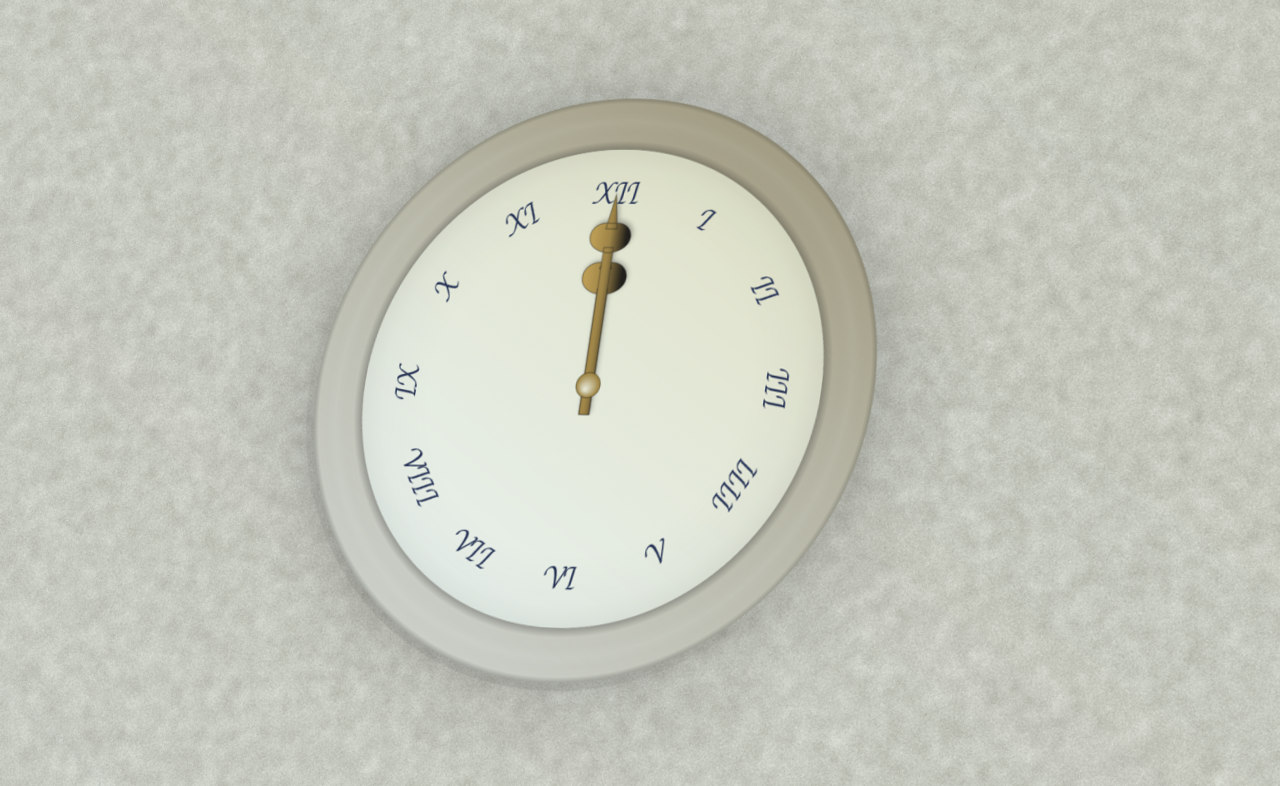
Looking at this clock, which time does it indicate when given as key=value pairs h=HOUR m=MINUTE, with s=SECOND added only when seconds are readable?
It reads h=12 m=0
